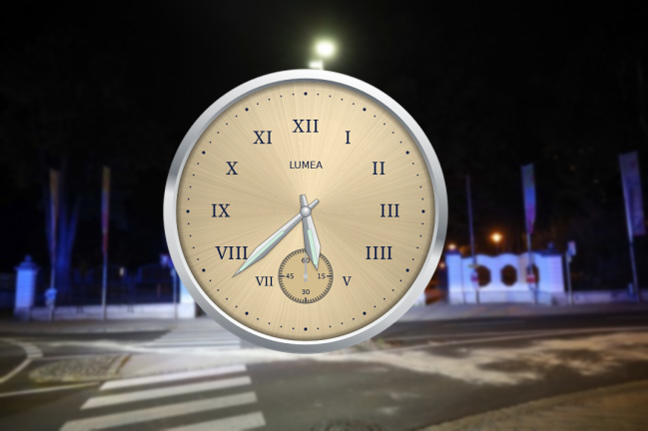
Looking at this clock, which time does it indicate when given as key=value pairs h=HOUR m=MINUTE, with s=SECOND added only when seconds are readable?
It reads h=5 m=38
